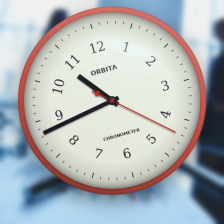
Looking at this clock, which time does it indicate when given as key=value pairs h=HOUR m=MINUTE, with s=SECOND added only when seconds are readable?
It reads h=10 m=43 s=22
